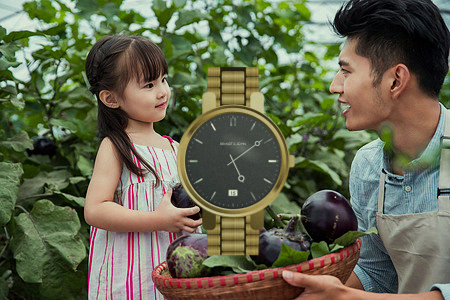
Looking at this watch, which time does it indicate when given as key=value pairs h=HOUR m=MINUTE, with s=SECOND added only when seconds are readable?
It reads h=5 m=9
